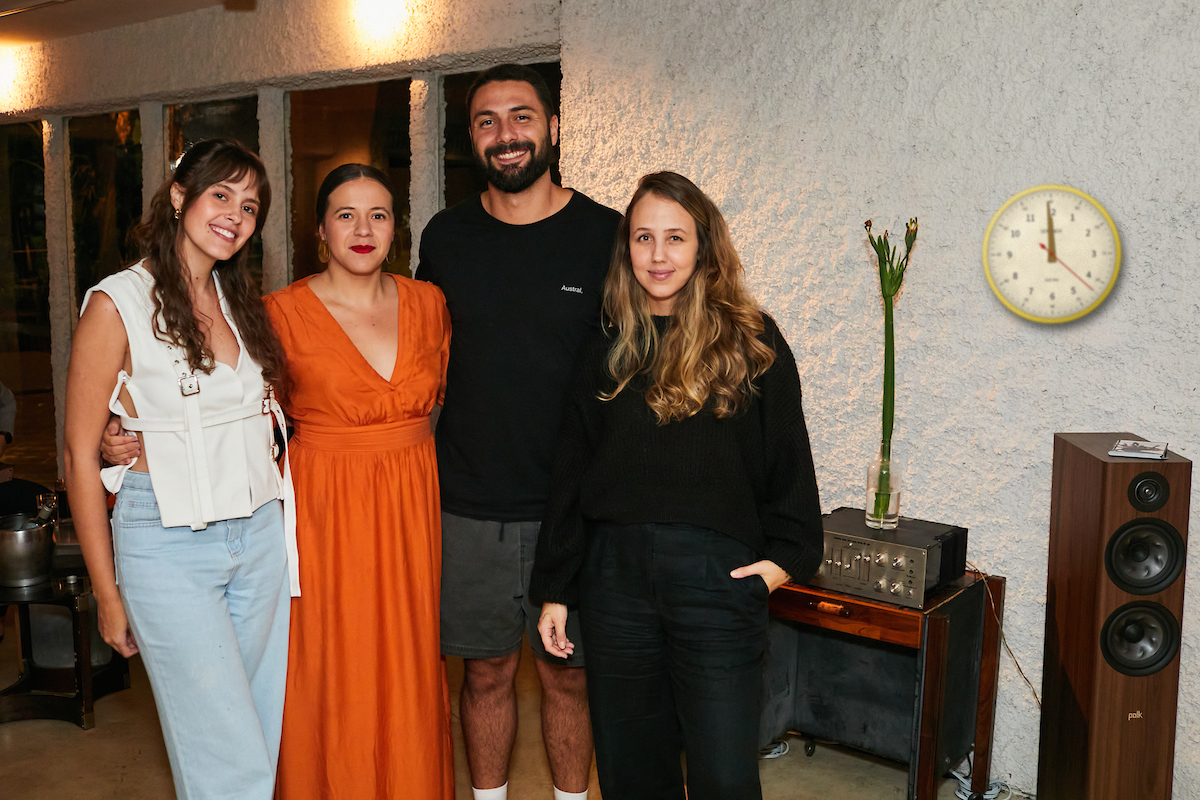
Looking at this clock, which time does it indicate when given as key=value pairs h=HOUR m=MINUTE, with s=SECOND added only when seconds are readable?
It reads h=11 m=59 s=22
